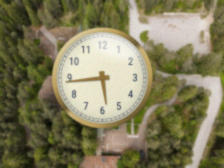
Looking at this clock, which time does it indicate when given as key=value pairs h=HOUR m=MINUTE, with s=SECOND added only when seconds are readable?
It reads h=5 m=44
